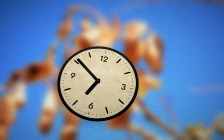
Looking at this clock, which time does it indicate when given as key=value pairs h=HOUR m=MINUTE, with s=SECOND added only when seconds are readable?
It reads h=6 m=51
